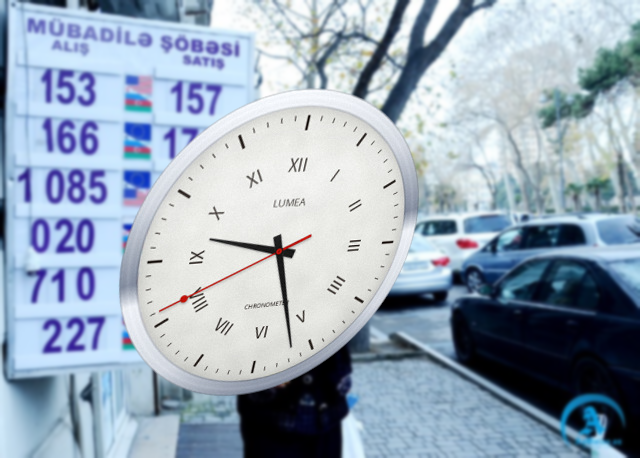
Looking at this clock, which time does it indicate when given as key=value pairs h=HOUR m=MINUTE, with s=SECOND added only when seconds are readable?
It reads h=9 m=26 s=41
